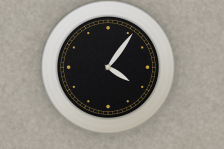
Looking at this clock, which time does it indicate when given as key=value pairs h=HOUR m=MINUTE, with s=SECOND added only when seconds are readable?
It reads h=4 m=6
